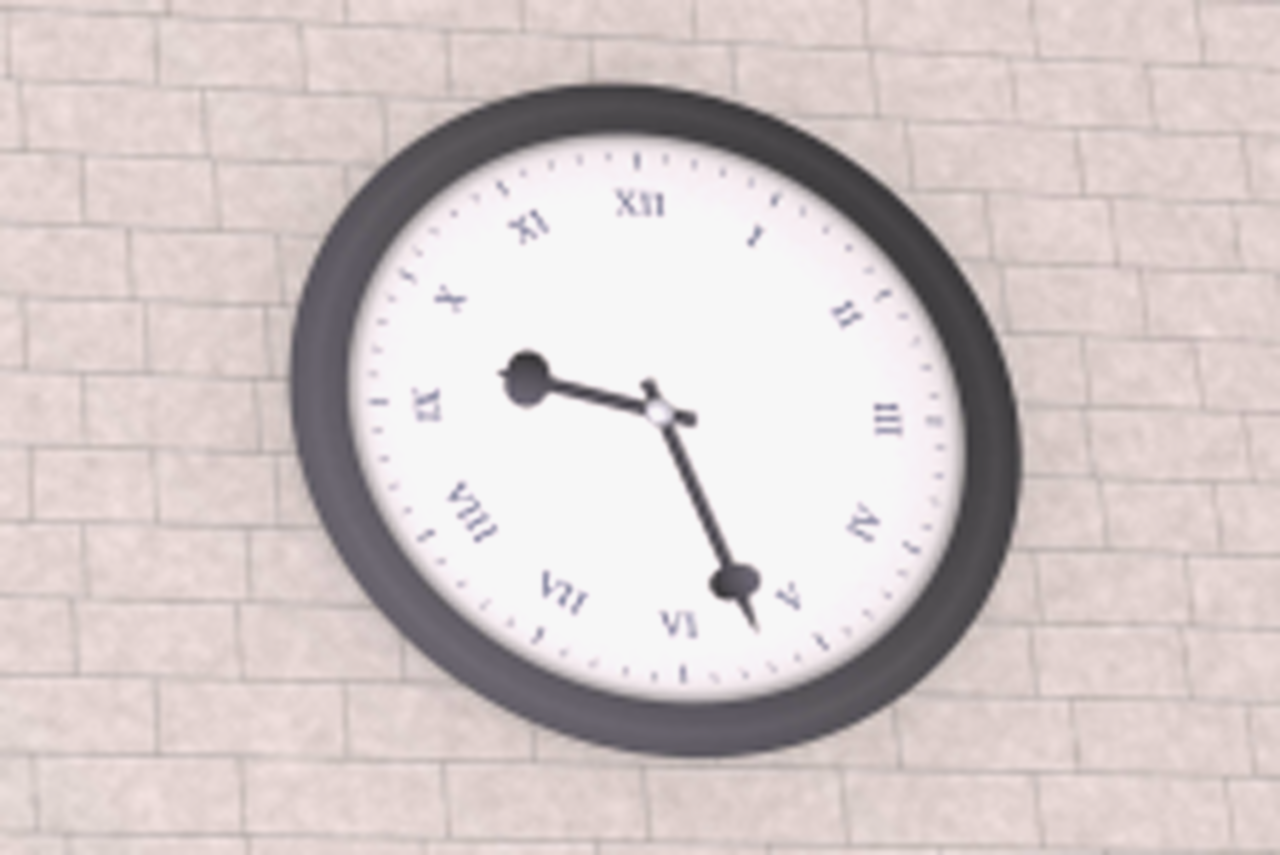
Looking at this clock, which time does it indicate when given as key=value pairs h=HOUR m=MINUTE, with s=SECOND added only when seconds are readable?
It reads h=9 m=27
